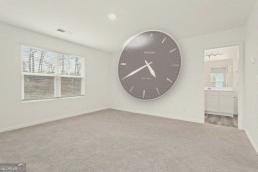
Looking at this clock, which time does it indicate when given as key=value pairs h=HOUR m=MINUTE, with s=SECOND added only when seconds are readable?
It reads h=4 m=40
